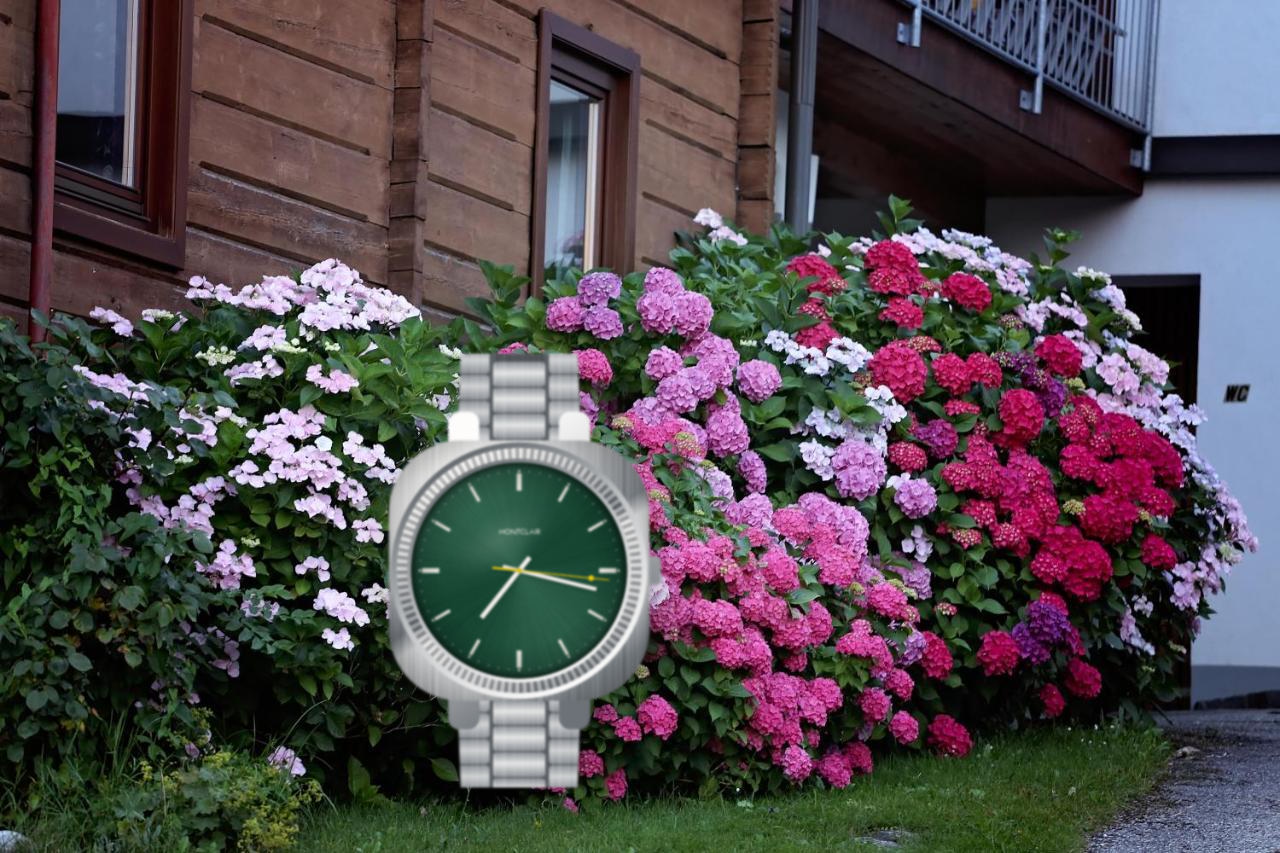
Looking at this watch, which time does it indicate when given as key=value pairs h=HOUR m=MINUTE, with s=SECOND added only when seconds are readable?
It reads h=7 m=17 s=16
